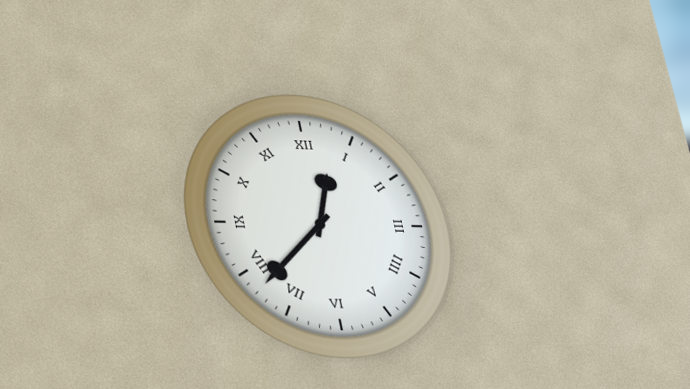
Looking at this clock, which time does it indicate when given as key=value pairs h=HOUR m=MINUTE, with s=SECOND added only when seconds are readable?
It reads h=12 m=38
